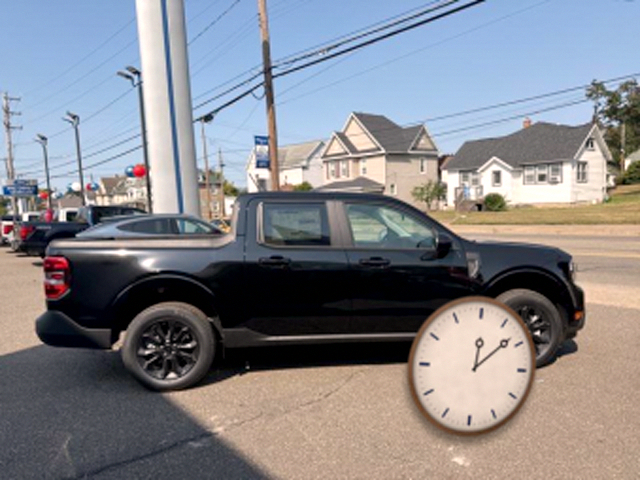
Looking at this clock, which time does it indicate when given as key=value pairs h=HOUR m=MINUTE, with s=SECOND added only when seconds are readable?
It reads h=12 m=8
